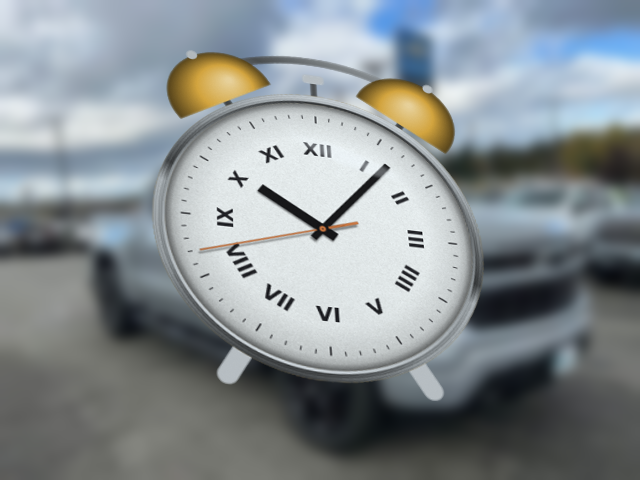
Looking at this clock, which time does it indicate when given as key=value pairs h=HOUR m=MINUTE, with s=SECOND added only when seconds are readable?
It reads h=10 m=6 s=42
